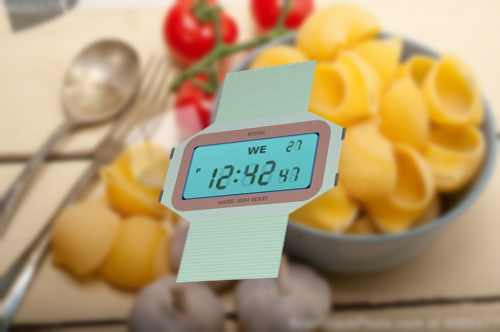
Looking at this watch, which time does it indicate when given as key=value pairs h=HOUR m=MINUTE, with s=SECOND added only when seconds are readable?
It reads h=12 m=42 s=47
